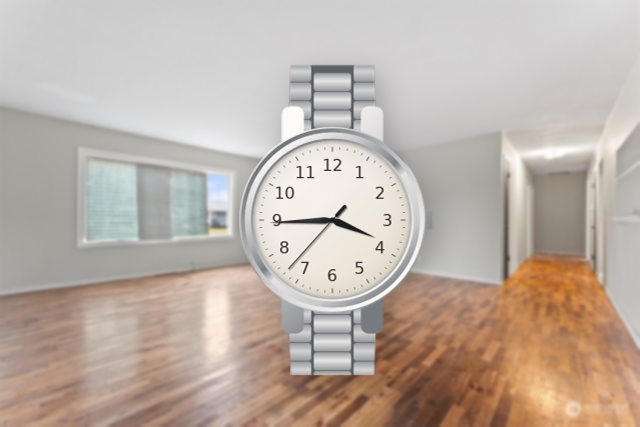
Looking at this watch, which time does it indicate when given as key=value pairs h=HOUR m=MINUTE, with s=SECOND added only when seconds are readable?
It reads h=3 m=44 s=37
